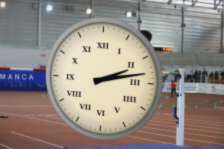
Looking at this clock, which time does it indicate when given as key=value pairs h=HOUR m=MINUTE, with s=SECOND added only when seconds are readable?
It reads h=2 m=13
